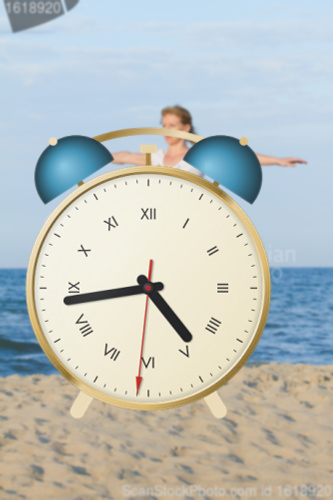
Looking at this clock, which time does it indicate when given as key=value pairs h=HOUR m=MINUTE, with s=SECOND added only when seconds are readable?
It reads h=4 m=43 s=31
